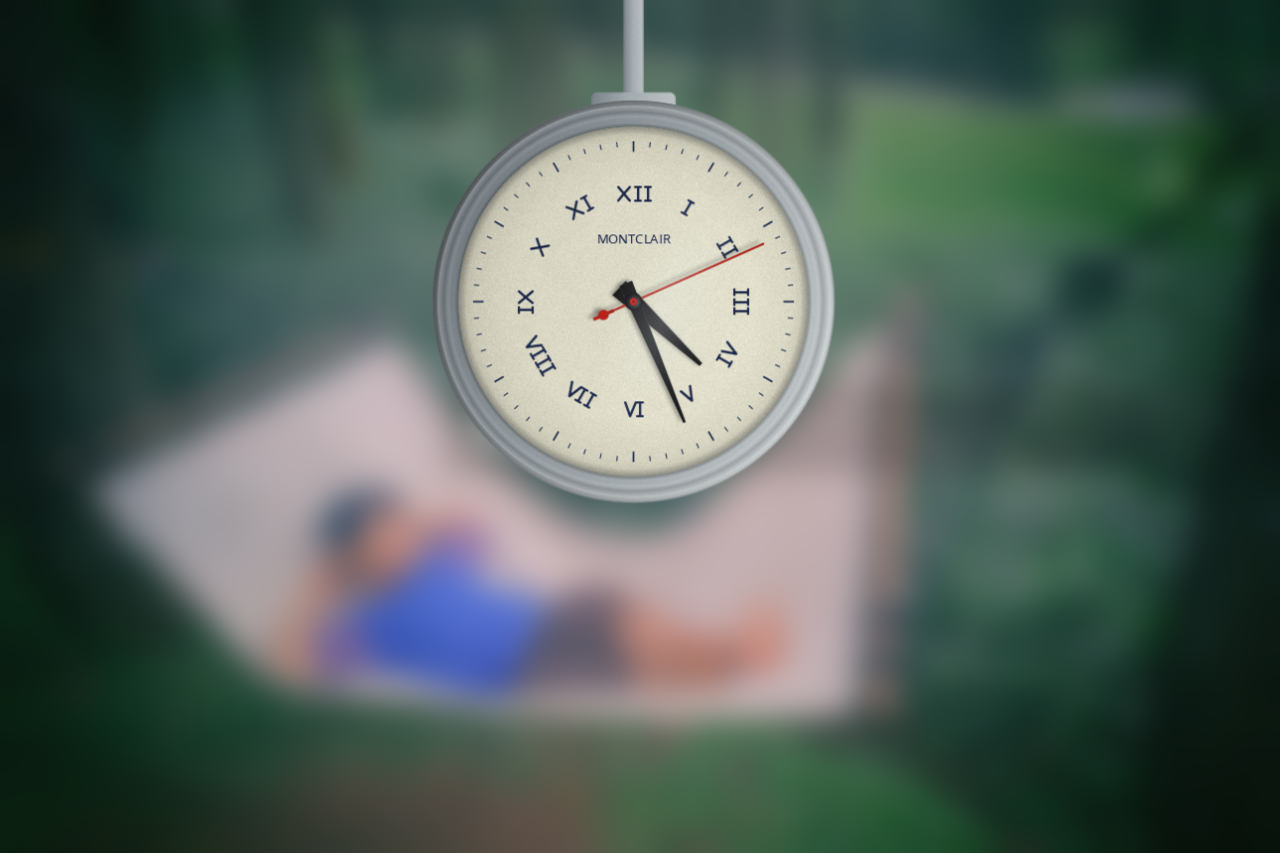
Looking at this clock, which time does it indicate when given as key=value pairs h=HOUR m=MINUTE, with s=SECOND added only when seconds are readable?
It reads h=4 m=26 s=11
